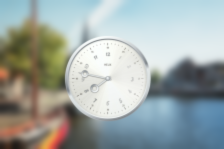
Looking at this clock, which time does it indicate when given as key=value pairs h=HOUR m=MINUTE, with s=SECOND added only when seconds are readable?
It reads h=7 m=47
